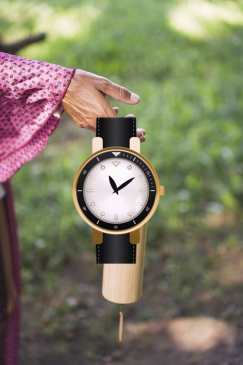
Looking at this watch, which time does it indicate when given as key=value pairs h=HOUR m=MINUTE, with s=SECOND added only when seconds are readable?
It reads h=11 m=9
